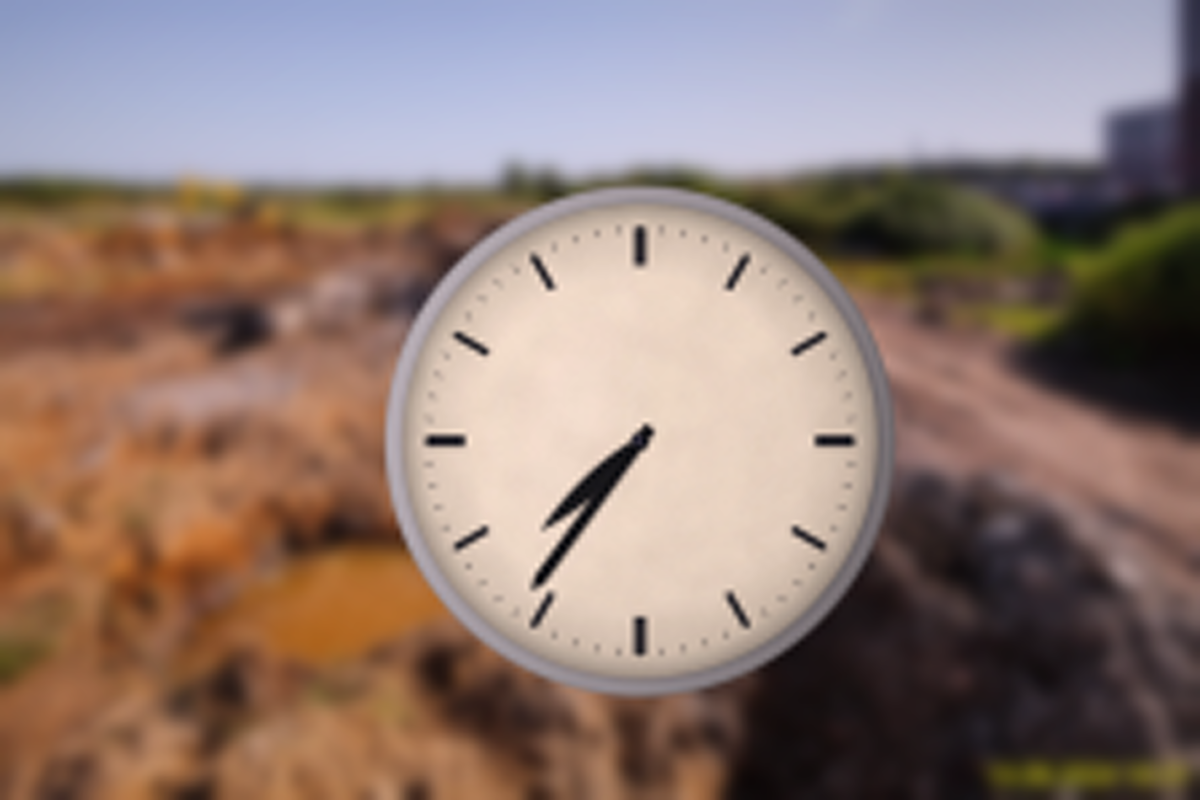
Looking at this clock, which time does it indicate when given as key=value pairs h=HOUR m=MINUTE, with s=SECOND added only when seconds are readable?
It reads h=7 m=36
